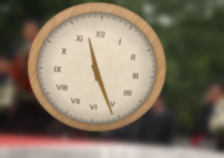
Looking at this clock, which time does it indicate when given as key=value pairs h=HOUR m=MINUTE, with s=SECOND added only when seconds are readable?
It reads h=11 m=26
